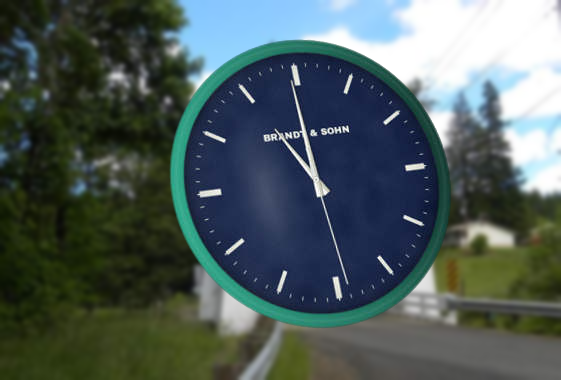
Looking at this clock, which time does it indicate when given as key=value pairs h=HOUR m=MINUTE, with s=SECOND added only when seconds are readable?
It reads h=10 m=59 s=29
